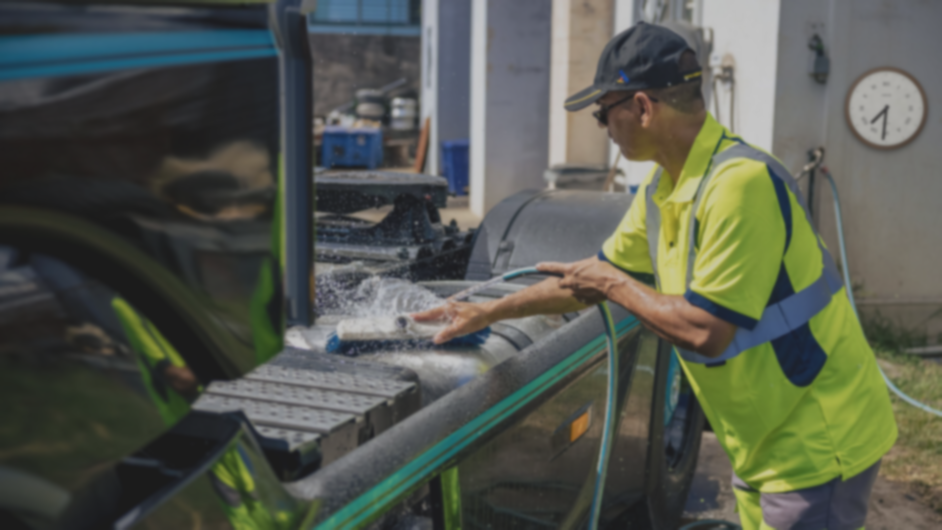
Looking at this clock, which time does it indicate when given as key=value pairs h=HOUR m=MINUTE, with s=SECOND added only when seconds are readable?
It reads h=7 m=31
